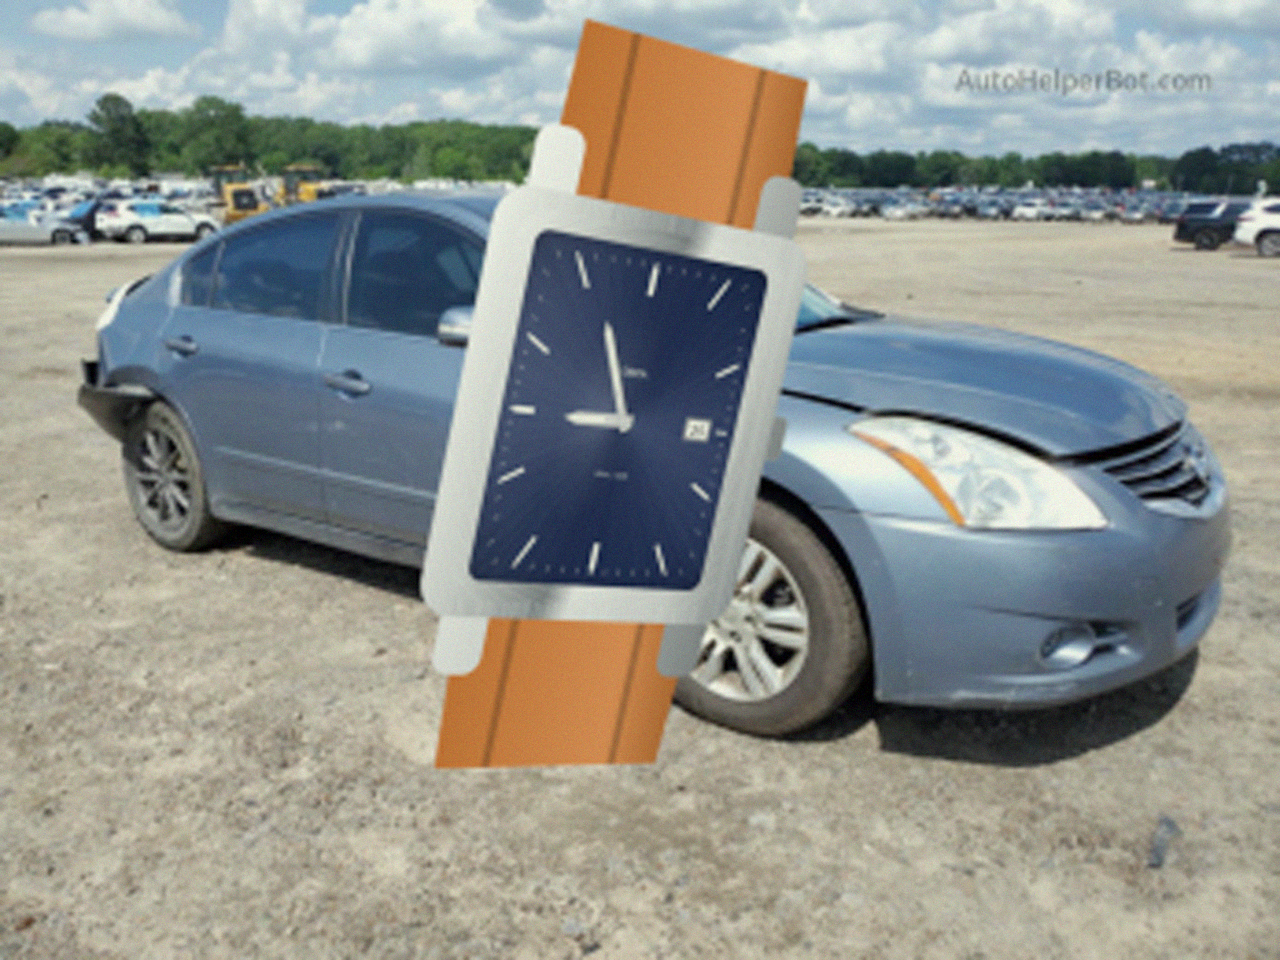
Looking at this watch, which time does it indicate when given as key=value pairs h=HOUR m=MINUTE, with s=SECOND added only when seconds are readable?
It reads h=8 m=56
